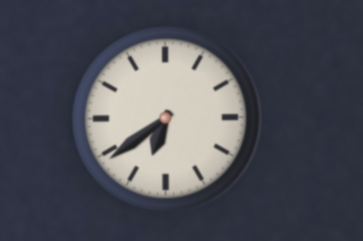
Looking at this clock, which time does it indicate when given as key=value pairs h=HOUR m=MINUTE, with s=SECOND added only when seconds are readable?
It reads h=6 m=39
